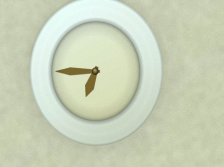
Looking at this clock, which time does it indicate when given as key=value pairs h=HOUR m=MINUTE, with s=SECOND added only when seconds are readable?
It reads h=6 m=45
